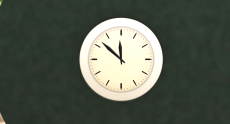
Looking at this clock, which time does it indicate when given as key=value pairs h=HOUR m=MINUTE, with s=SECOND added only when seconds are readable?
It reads h=11 m=52
